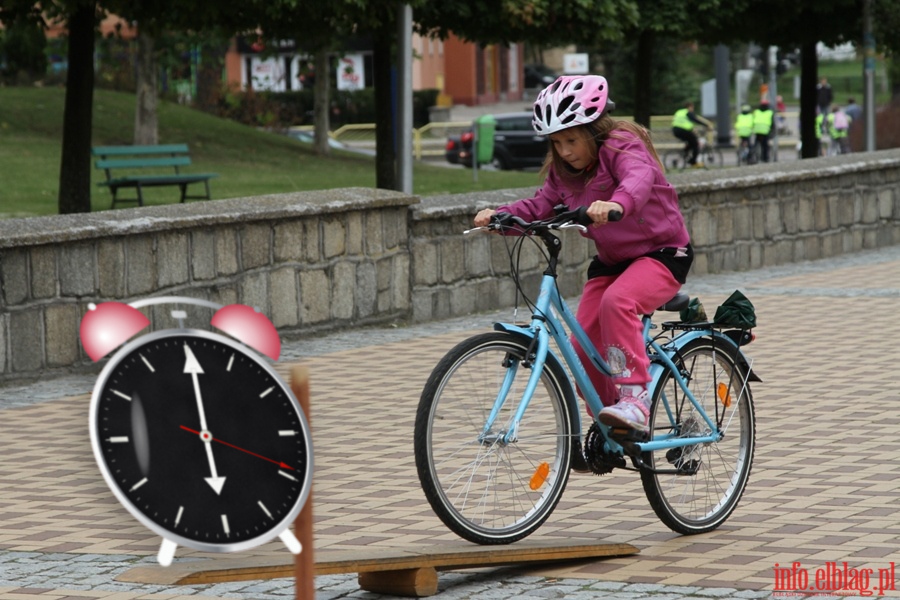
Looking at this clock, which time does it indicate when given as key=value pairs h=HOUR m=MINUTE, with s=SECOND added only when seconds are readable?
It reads h=6 m=0 s=19
